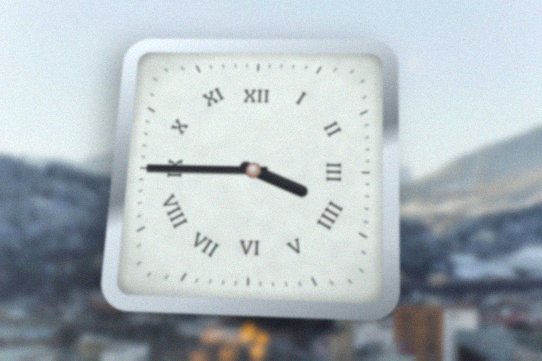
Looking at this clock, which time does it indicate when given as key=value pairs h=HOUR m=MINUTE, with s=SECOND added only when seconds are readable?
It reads h=3 m=45
